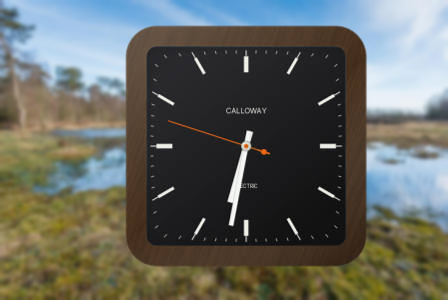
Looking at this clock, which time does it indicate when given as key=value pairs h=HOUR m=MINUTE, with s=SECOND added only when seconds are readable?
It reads h=6 m=31 s=48
